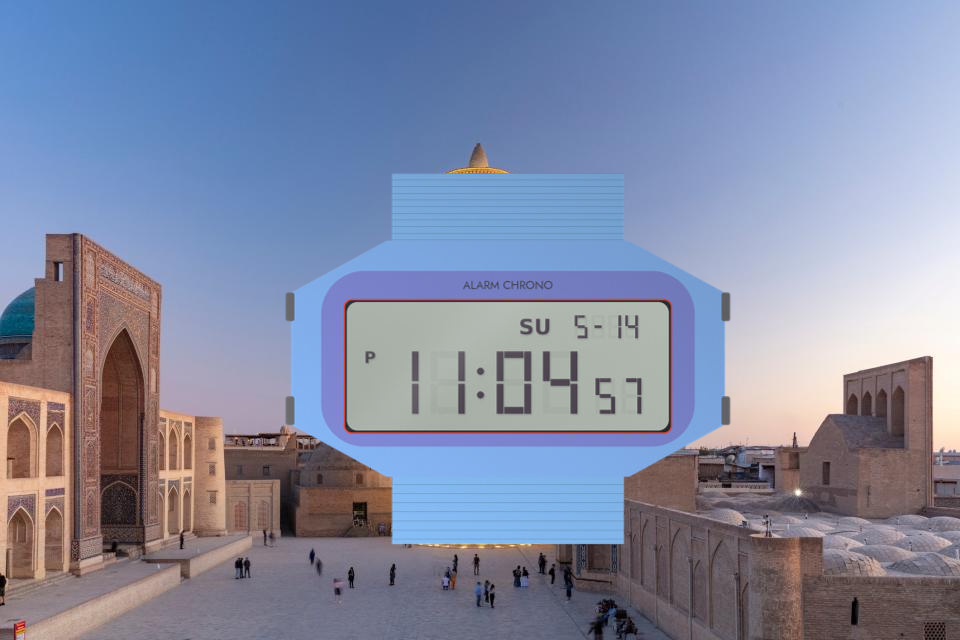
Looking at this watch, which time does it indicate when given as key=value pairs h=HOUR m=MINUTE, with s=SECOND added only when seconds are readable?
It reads h=11 m=4 s=57
